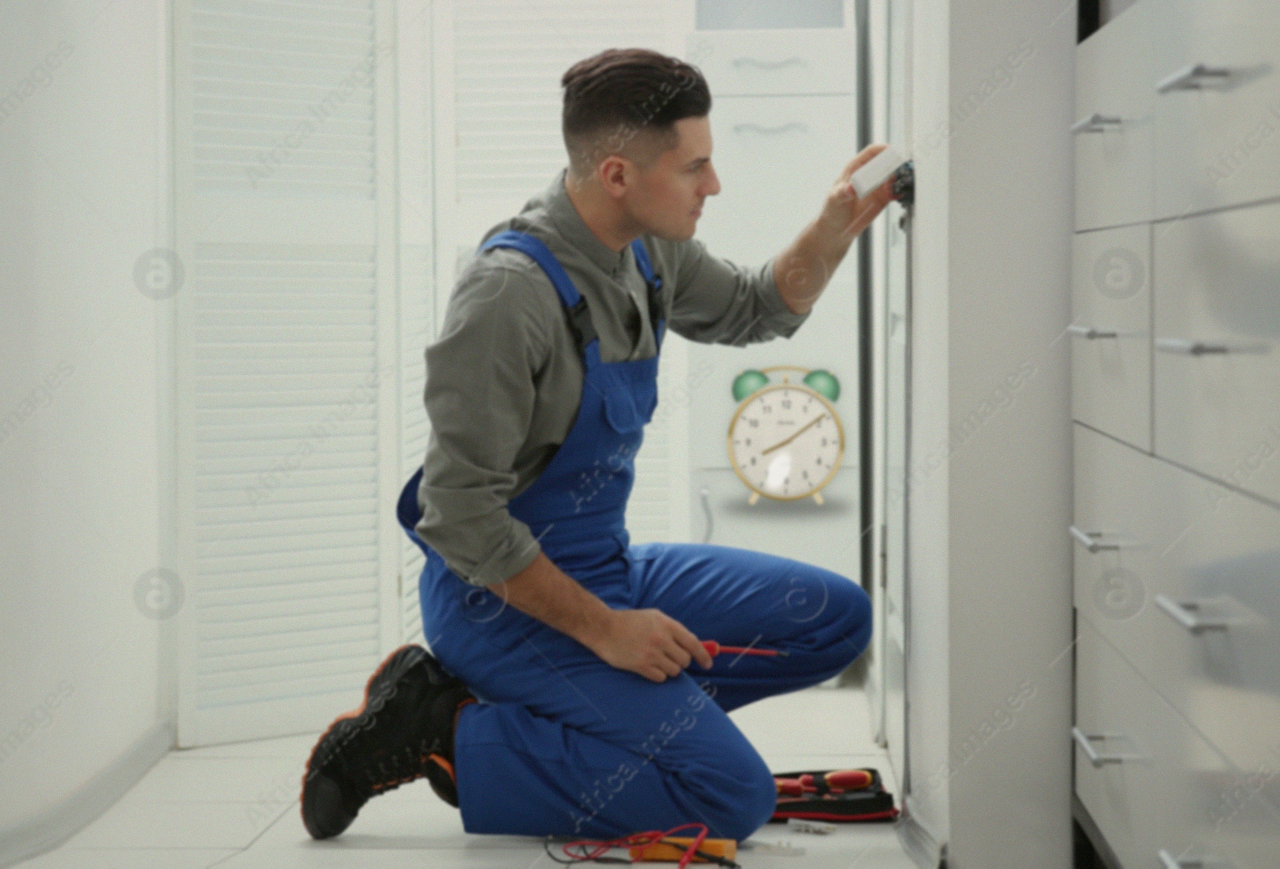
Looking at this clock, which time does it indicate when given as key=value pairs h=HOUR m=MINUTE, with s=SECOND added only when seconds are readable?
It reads h=8 m=9
